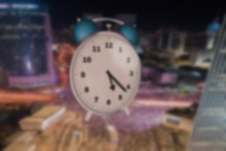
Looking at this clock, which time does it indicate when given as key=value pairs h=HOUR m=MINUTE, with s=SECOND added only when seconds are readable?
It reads h=5 m=22
